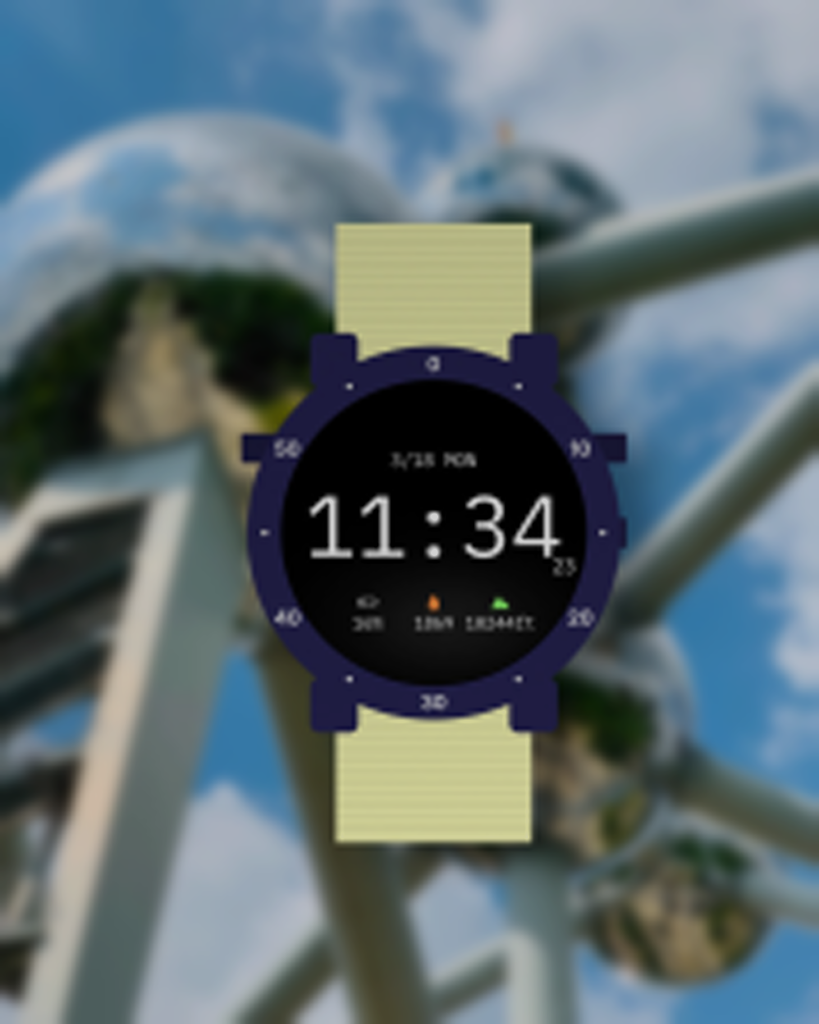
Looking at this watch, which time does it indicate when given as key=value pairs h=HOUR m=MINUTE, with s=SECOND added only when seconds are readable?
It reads h=11 m=34
